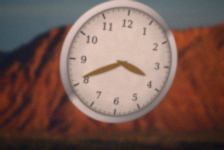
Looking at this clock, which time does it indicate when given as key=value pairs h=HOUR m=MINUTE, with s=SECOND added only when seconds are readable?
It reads h=3 m=41
